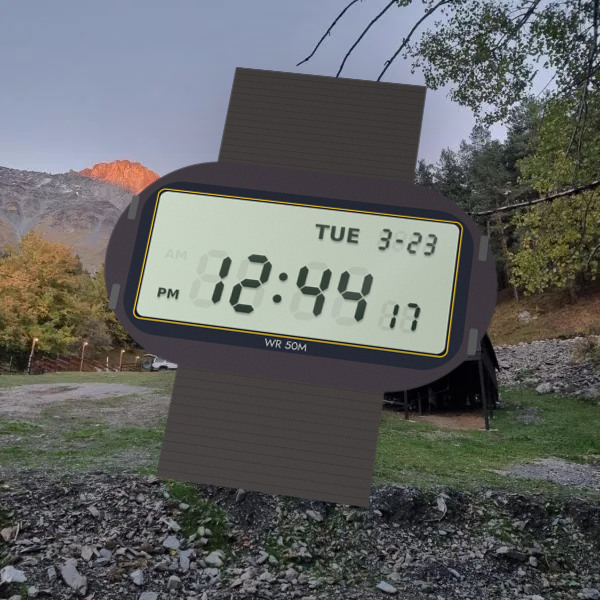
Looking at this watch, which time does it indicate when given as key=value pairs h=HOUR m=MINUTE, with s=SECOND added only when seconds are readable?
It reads h=12 m=44 s=17
